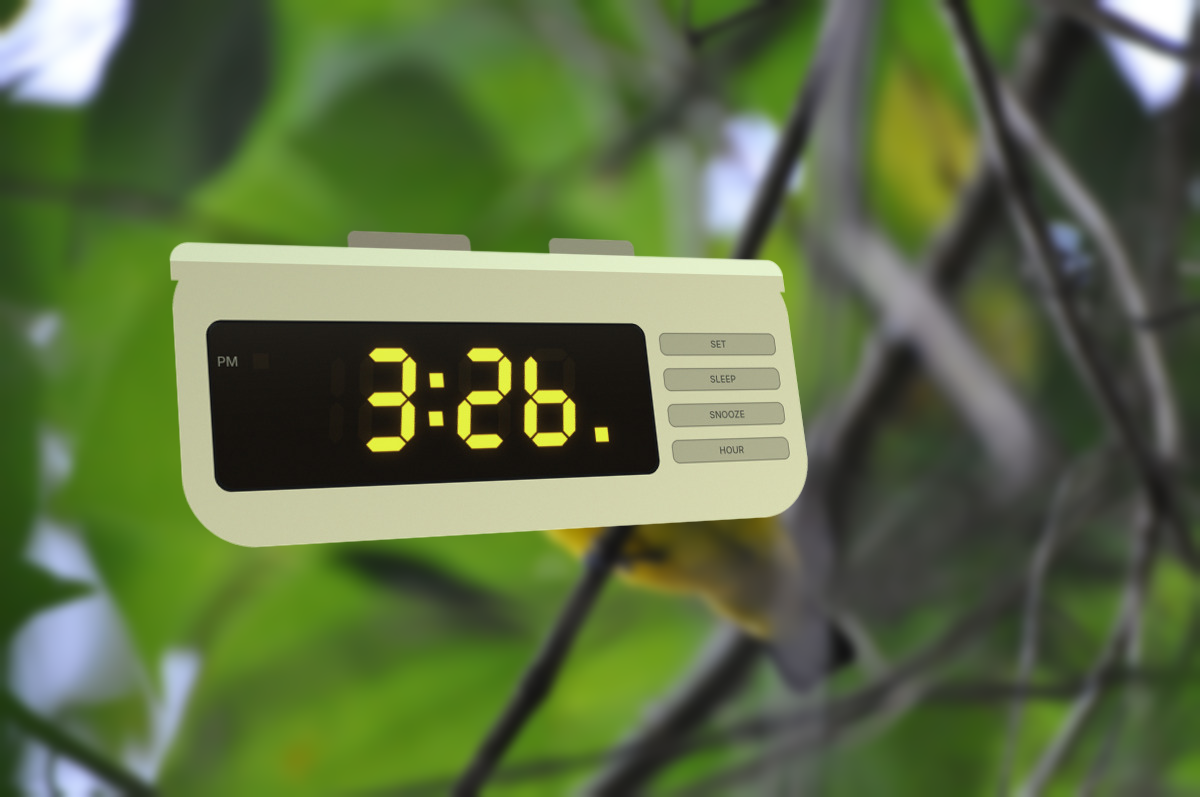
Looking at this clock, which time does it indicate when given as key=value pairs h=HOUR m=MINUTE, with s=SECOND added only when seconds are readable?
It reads h=3 m=26
